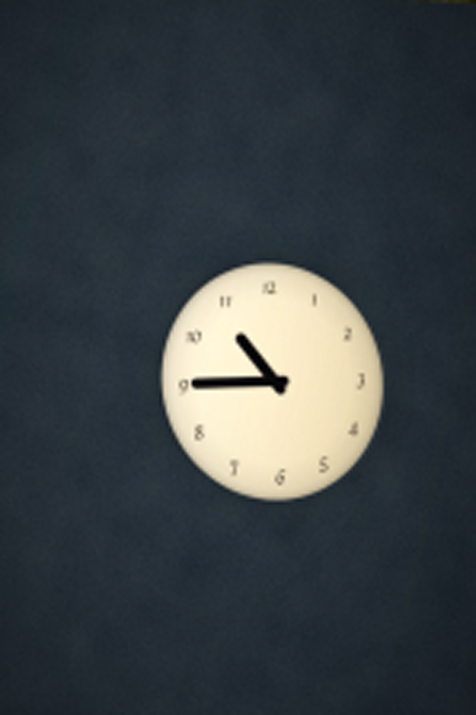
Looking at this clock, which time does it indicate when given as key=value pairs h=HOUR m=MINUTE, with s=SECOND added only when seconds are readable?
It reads h=10 m=45
